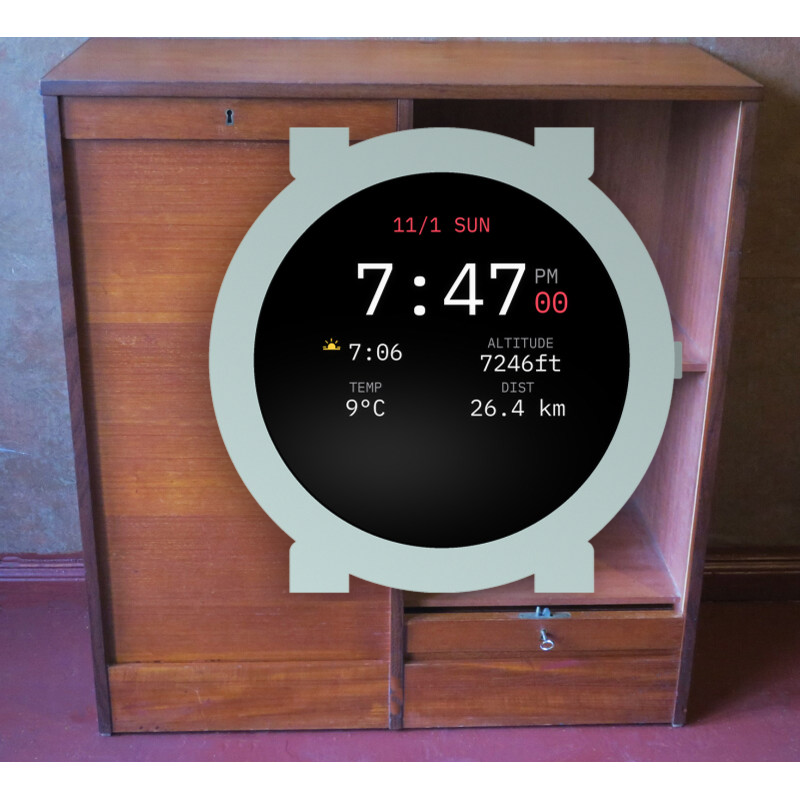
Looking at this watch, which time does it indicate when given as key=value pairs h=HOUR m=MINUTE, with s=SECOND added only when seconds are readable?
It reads h=7 m=47 s=0
